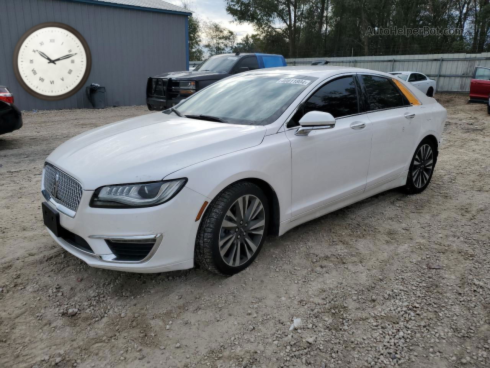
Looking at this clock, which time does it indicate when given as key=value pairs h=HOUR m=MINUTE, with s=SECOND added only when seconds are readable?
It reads h=10 m=12
